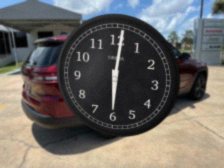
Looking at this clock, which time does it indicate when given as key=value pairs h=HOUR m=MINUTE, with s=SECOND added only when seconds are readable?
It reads h=6 m=1
